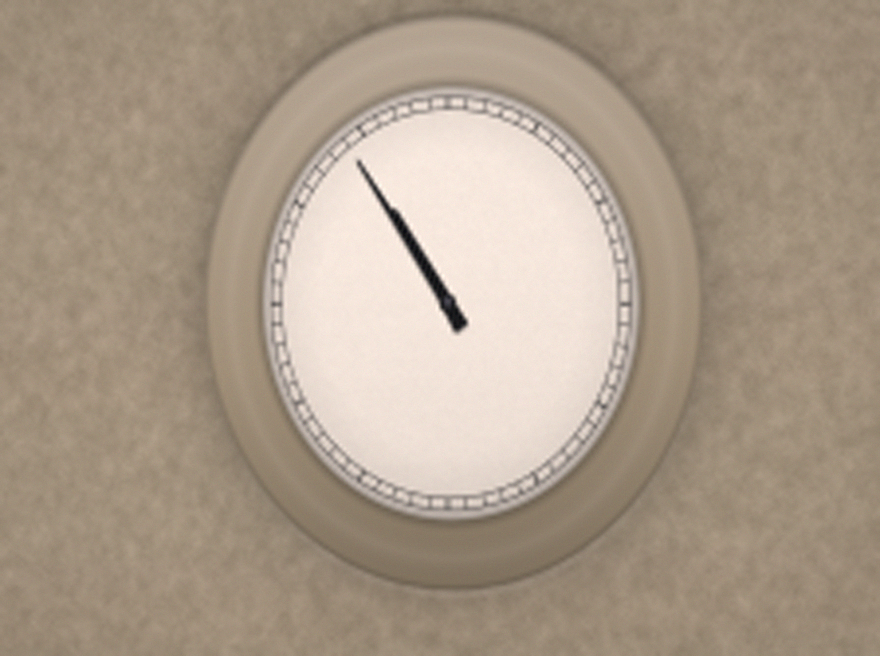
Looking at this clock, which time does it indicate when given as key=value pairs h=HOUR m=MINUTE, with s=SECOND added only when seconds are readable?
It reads h=10 m=54
